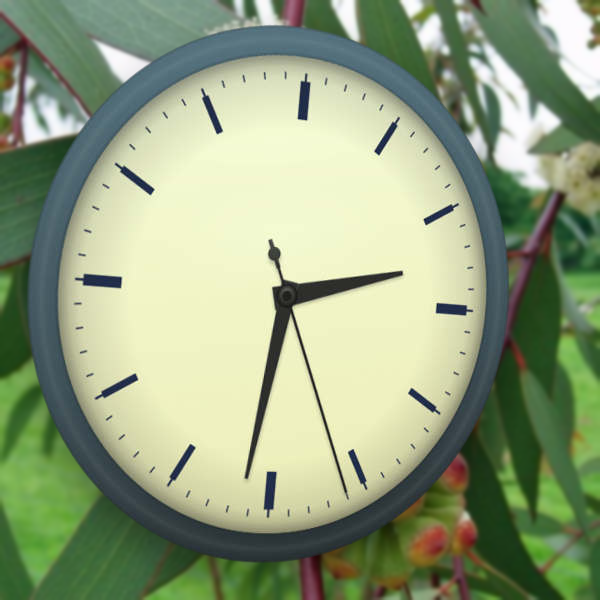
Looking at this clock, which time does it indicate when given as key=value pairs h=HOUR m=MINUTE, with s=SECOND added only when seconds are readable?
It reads h=2 m=31 s=26
